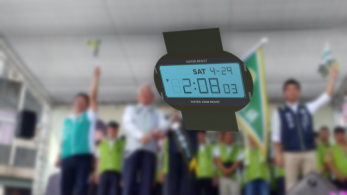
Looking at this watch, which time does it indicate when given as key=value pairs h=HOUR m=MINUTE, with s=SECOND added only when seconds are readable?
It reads h=2 m=8 s=3
